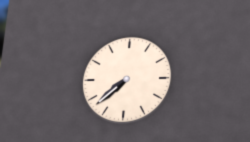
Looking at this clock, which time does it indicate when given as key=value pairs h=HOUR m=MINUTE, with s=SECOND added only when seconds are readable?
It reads h=7 m=38
